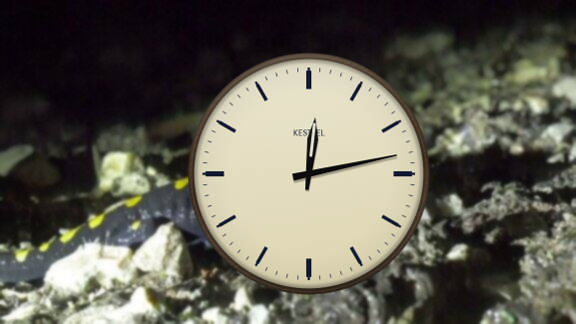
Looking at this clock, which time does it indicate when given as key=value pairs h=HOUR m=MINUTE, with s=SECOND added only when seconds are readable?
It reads h=12 m=13
